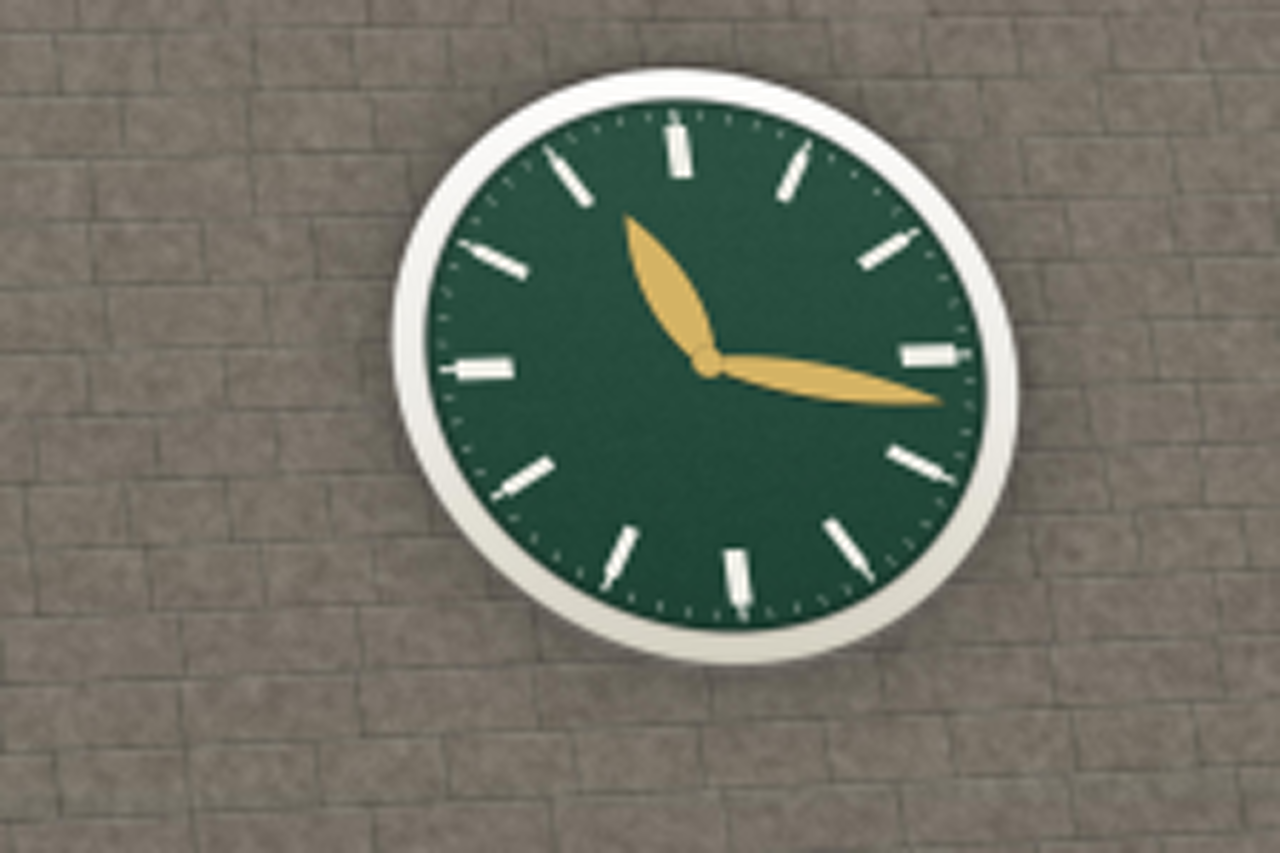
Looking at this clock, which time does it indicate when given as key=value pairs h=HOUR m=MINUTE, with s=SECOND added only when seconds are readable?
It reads h=11 m=17
